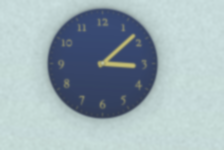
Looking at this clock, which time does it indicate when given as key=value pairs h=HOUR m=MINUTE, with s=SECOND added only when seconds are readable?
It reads h=3 m=8
